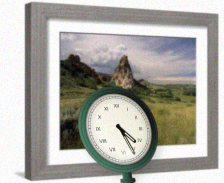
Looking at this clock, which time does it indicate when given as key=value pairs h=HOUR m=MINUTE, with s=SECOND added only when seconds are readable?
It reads h=4 m=26
